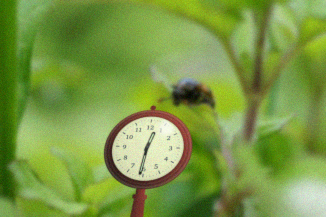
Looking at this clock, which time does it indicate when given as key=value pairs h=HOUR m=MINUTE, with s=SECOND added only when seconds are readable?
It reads h=12 m=31
